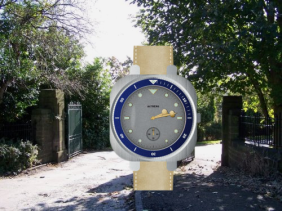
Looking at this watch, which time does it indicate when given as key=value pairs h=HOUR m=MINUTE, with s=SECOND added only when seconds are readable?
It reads h=2 m=13
